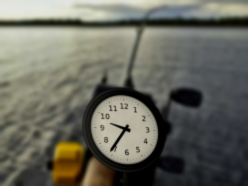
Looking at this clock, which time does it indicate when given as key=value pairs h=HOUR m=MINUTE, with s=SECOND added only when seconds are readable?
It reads h=9 m=36
